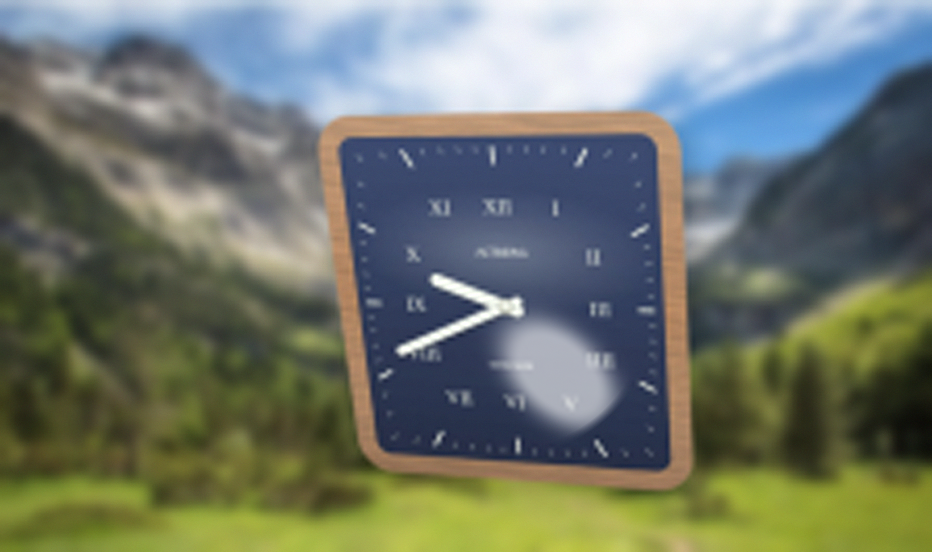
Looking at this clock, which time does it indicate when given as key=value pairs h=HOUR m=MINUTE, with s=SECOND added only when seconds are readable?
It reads h=9 m=41
